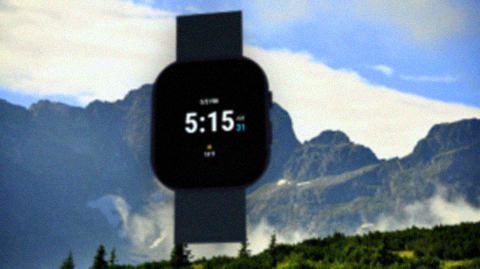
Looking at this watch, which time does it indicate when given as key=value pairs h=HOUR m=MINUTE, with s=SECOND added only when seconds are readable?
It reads h=5 m=15
